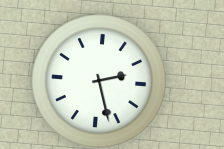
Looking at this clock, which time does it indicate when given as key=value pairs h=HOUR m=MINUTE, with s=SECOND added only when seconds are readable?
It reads h=2 m=27
